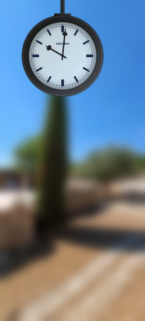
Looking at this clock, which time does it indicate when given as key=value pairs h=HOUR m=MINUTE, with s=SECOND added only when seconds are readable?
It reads h=10 m=1
